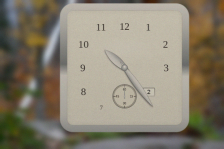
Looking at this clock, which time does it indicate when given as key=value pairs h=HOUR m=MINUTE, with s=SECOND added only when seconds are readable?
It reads h=10 m=24
